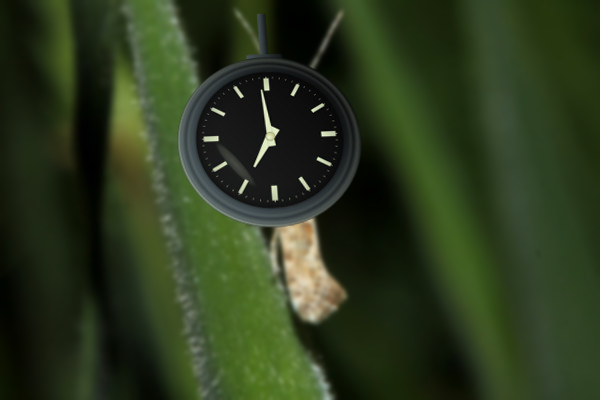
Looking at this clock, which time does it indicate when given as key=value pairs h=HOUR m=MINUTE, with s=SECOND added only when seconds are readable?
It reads h=6 m=59
